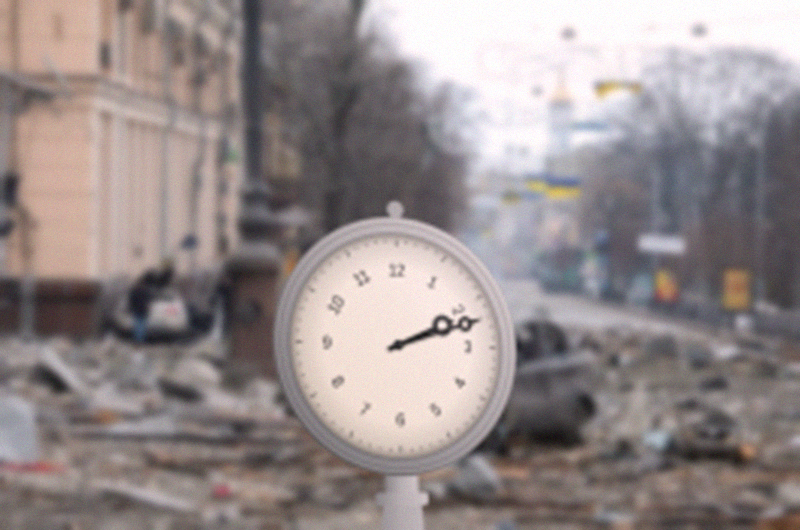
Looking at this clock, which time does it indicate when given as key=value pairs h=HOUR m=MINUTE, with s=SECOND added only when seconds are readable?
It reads h=2 m=12
